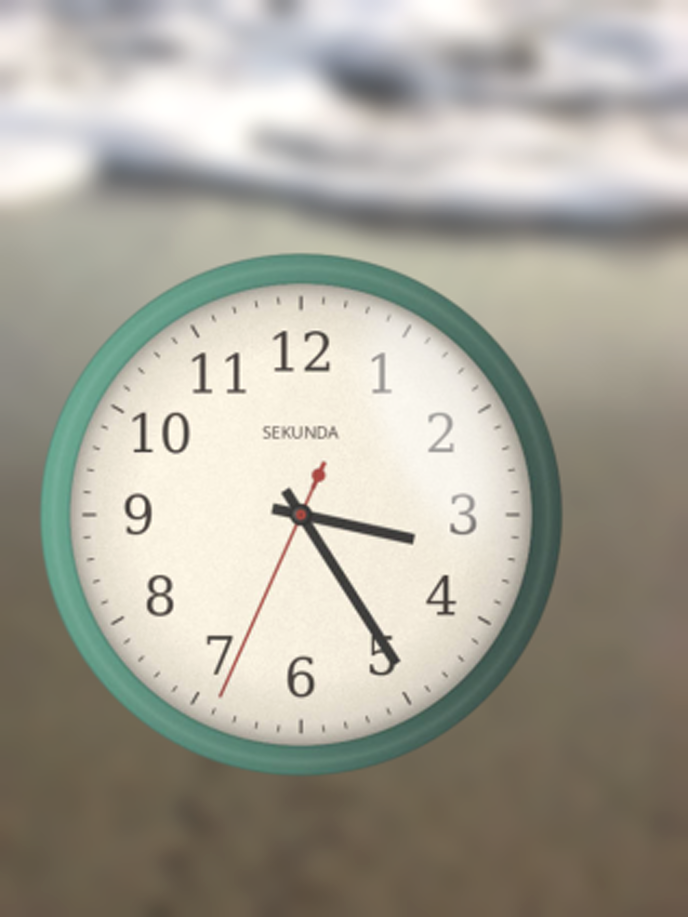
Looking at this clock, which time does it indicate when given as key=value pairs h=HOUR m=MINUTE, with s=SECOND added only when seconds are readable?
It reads h=3 m=24 s=34
